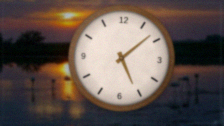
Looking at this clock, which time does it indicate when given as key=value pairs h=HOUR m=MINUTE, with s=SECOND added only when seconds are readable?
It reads h=5 m=8
